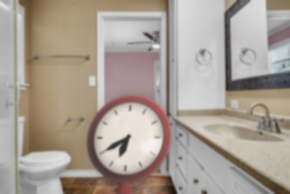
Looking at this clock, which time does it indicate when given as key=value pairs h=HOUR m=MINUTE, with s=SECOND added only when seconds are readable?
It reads h=6 m=40
